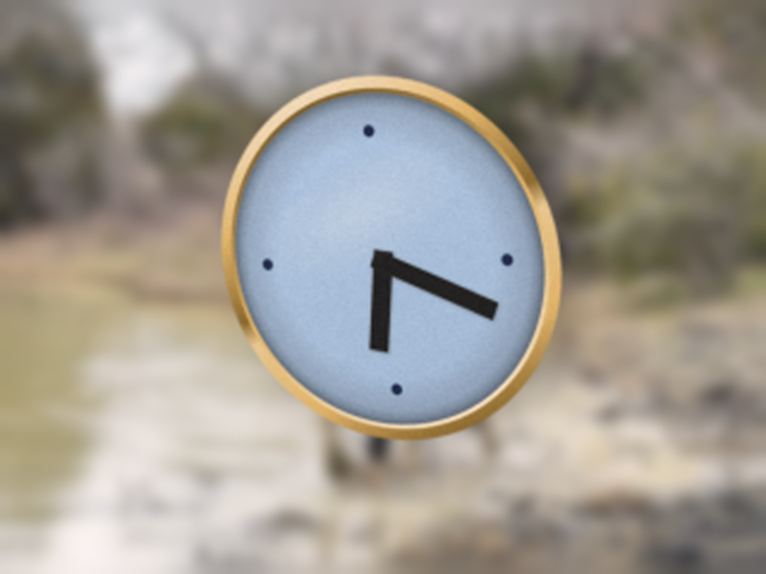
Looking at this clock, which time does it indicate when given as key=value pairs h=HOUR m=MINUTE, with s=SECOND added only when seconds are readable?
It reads h=6 m=19
